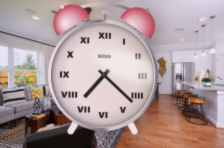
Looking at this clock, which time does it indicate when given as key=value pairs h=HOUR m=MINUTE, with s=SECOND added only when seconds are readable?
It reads h=7 m=22
